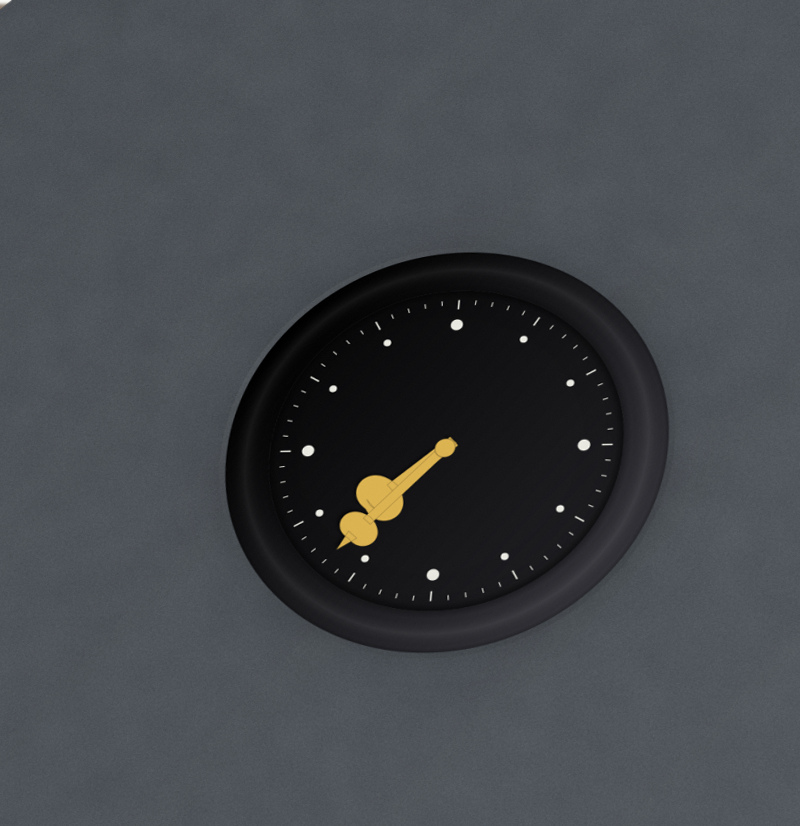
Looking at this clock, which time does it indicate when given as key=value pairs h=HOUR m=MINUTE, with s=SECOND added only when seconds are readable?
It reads h=7 m=37
